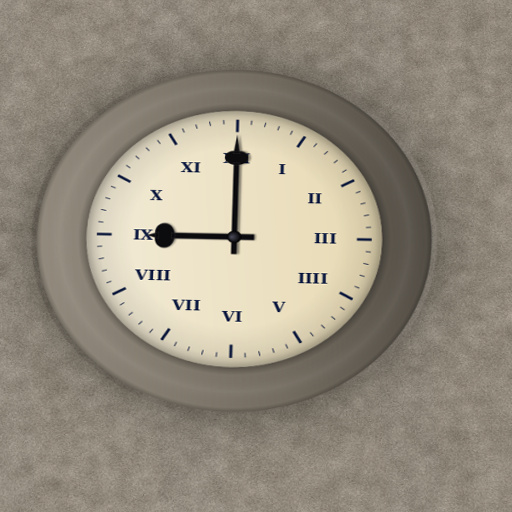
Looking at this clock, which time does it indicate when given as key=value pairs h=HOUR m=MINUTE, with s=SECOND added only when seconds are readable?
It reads h=9 m=0
